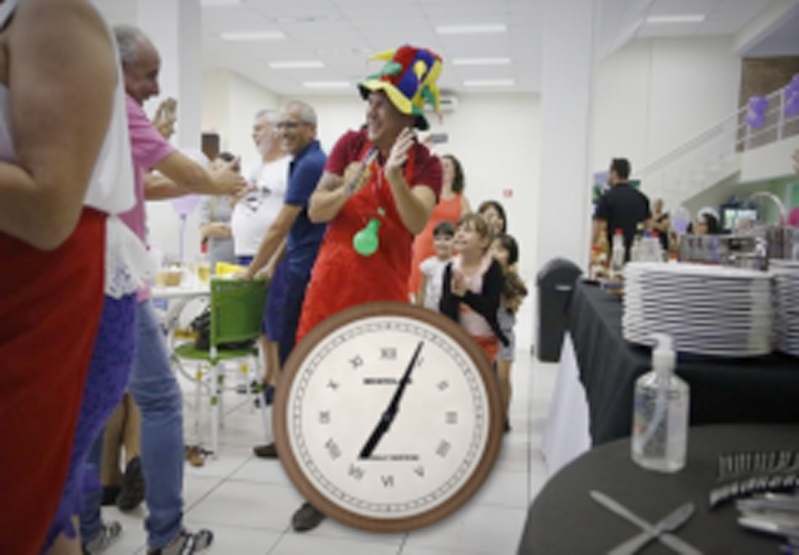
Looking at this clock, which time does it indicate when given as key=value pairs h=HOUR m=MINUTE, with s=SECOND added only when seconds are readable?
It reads h=7 m=4
